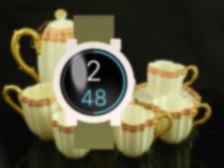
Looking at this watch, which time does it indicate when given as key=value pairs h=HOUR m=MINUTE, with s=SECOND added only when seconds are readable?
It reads h=2 m=48
